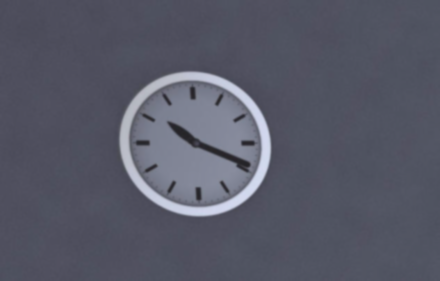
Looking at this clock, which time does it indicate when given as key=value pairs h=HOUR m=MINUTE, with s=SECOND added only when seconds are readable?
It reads h=10 m=19
